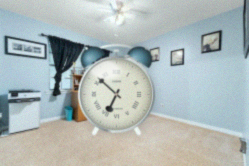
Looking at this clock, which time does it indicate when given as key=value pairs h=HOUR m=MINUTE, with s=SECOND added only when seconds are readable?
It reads h=6 m=52
